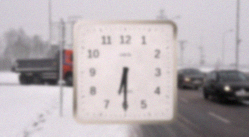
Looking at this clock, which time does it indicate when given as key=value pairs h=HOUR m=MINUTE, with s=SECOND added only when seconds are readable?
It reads h=6 m=30
